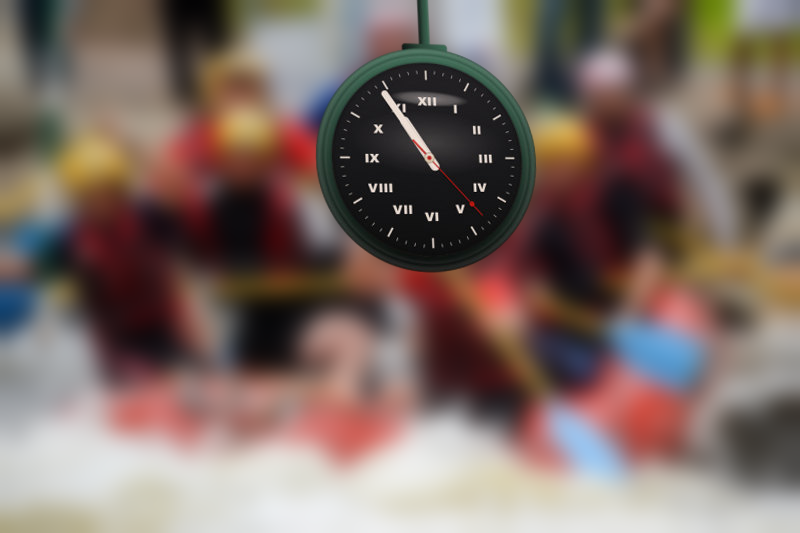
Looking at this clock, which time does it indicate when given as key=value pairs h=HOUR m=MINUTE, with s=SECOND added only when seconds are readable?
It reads h=10 m=54 s=23
